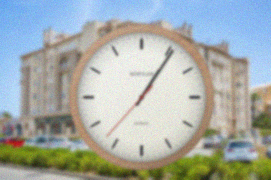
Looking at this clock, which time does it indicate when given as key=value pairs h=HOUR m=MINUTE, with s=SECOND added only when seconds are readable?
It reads h=1 m=5 s=37
